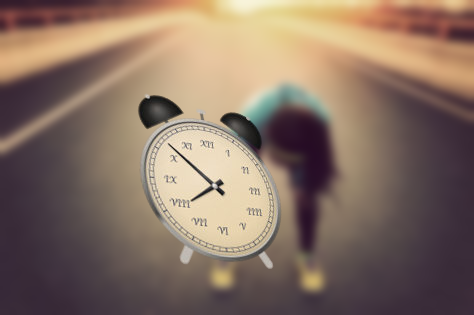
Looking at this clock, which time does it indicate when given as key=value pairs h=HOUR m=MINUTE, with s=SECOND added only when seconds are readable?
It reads h=7 m=52
